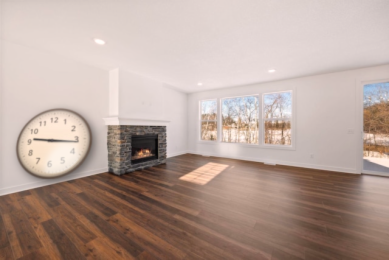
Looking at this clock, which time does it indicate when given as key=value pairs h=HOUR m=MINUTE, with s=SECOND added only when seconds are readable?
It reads h=9 m=16
